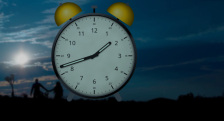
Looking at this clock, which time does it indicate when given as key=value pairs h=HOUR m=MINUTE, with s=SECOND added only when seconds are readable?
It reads h=1 m=42
